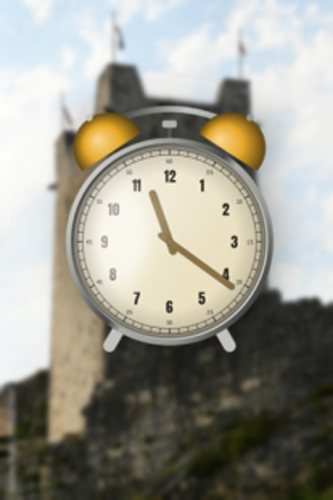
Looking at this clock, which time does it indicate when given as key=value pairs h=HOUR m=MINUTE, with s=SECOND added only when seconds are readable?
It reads h=11 m=21
